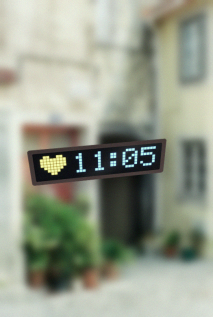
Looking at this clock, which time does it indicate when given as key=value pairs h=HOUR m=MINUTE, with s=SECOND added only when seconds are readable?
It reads h=11 m=5
